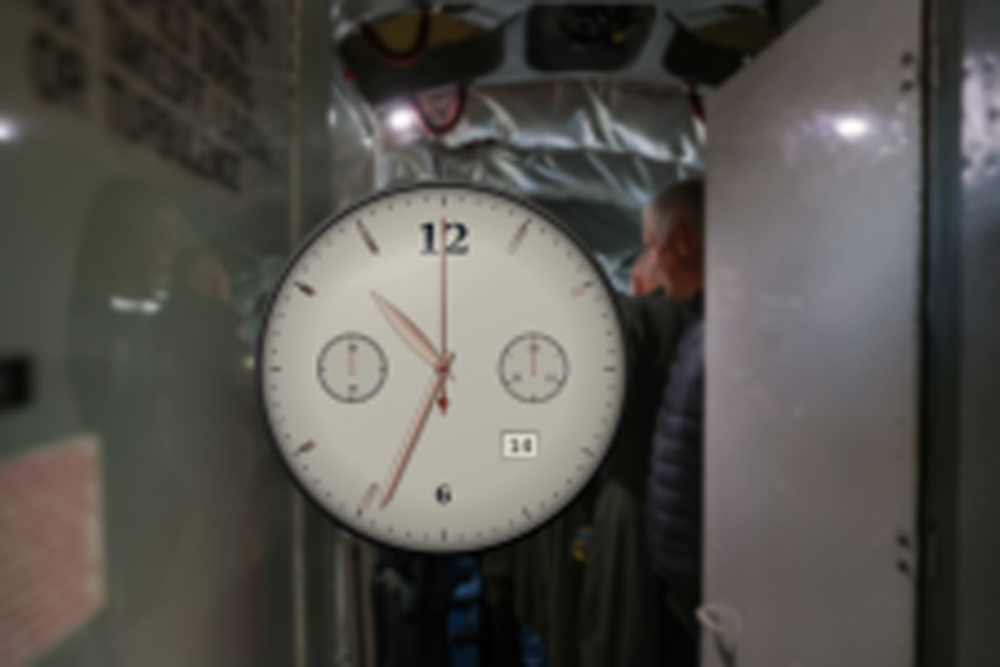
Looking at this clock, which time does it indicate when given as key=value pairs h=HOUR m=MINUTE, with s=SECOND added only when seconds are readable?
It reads h=10 m=34
